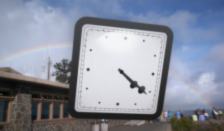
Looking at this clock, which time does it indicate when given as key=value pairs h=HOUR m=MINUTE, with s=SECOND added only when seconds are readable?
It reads h=4 m=21
